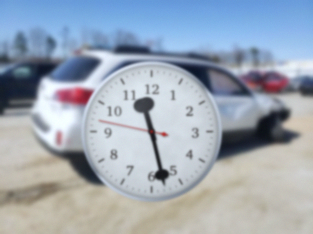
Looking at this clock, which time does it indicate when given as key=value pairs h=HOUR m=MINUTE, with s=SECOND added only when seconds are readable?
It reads h=11 m=27 s=47
